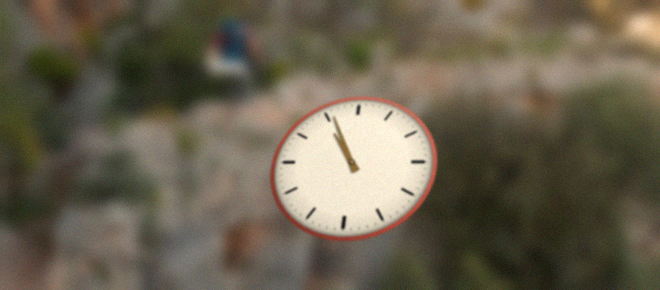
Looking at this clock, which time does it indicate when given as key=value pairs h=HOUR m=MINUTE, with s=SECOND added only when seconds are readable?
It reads h=10 m=56
